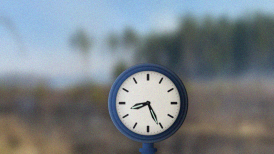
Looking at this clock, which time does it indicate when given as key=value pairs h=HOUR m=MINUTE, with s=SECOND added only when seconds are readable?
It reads h=8 m=26
